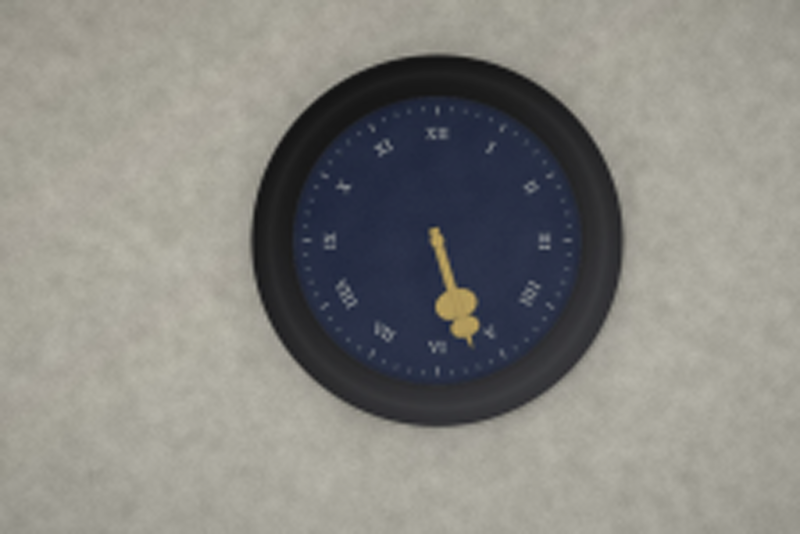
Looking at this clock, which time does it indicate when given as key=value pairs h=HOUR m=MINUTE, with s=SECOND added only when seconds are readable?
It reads h=5 m=27
